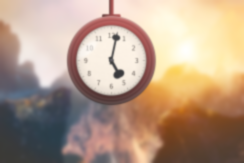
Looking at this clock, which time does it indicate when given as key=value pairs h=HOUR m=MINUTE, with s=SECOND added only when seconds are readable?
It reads h=5 m=2
